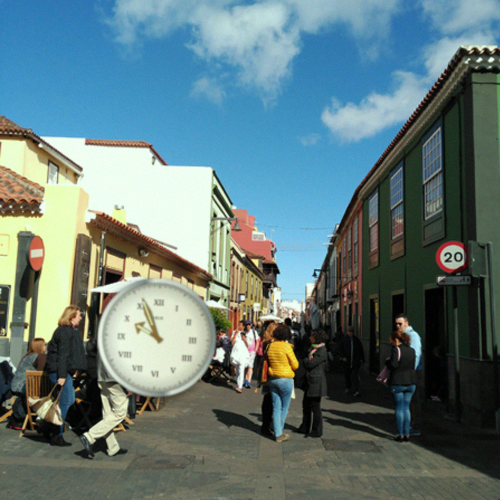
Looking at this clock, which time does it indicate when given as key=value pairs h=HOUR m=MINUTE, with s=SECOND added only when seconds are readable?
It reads h=9 m=56
